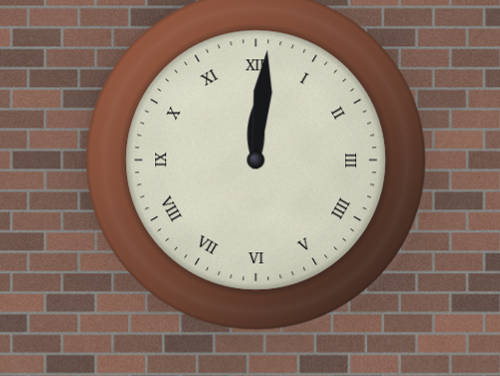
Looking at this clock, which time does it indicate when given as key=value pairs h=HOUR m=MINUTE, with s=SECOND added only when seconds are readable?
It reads h=12 m=1
